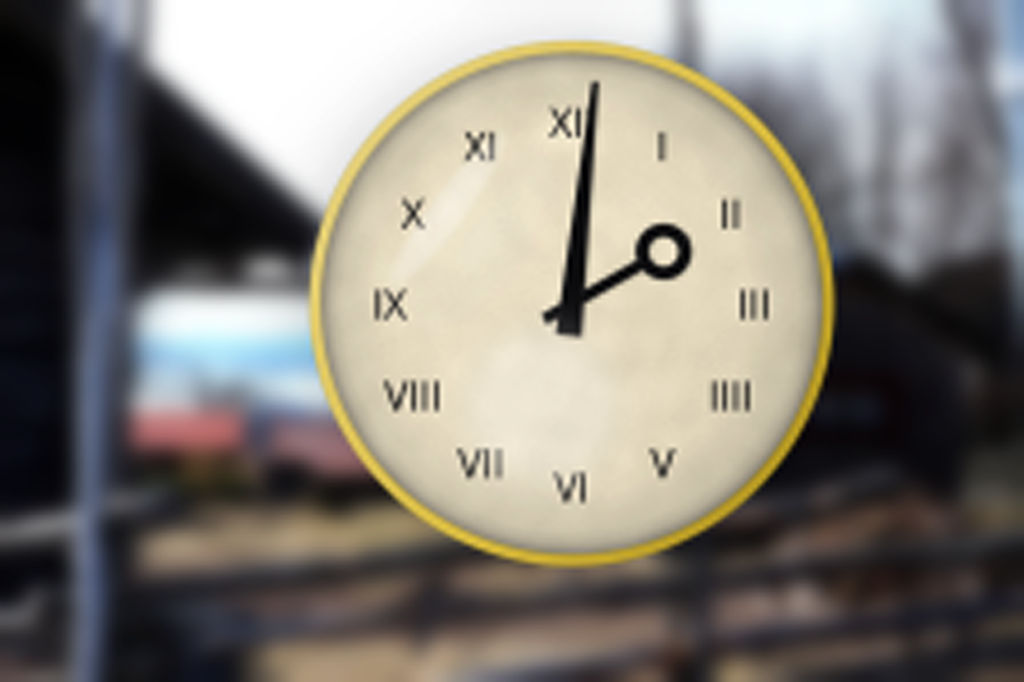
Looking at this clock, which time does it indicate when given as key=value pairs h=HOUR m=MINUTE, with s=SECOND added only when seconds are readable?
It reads h=2 m=1
